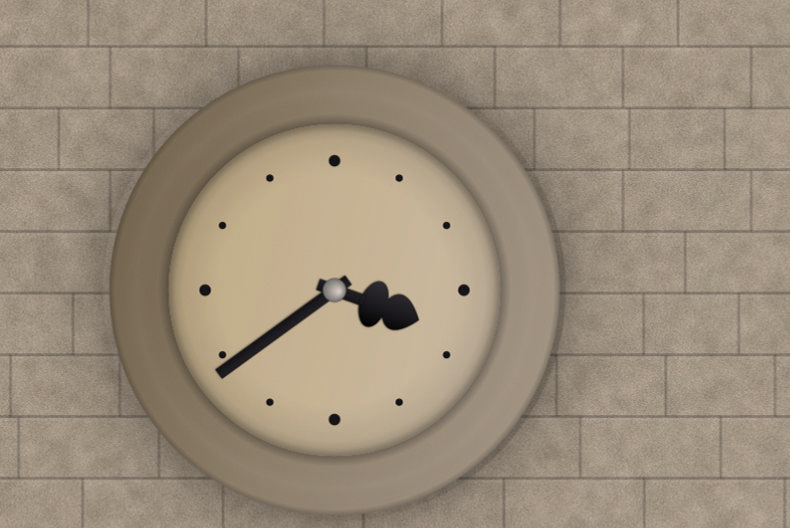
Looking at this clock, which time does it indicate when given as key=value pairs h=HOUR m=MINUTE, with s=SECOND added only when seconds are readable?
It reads h=3 m=39
